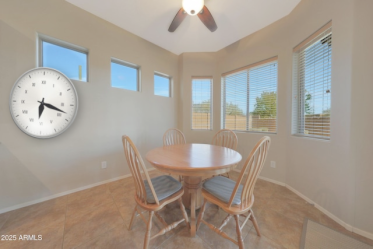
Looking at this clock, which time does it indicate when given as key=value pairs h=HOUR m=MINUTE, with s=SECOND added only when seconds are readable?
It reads h=6 m=18
